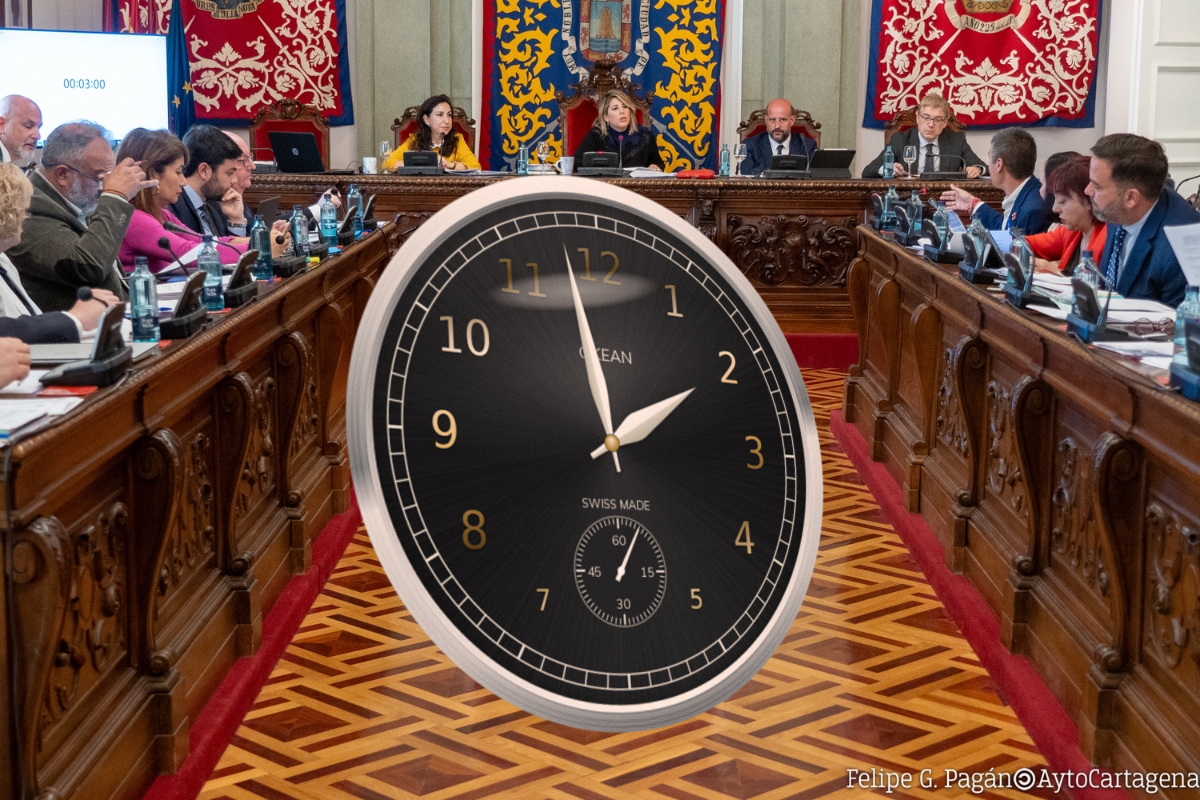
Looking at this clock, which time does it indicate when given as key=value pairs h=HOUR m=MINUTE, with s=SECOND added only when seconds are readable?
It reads h=1 m=58 s=5
